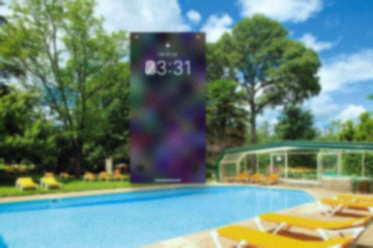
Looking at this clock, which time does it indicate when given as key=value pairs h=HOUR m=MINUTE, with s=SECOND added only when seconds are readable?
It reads h=23 m=31
